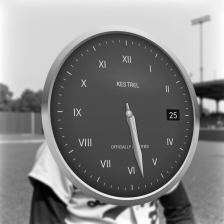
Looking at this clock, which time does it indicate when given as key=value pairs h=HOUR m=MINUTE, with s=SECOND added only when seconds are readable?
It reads h=5 m=28
